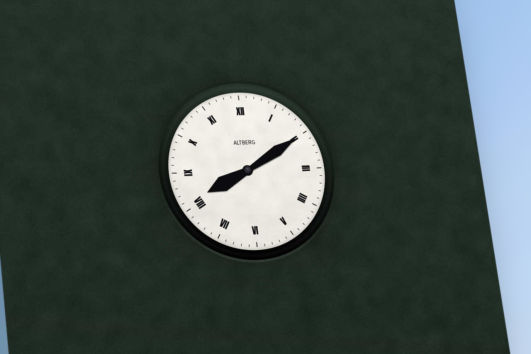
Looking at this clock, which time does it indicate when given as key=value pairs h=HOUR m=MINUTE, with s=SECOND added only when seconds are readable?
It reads h=8 m=10
